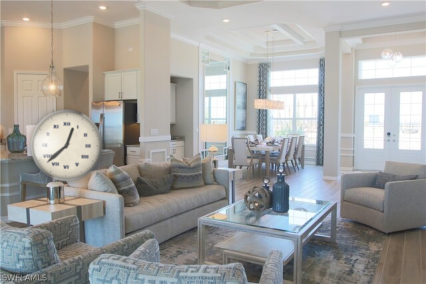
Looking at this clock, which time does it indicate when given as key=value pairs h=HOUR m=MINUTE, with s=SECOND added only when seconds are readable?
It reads h=12 m=38
